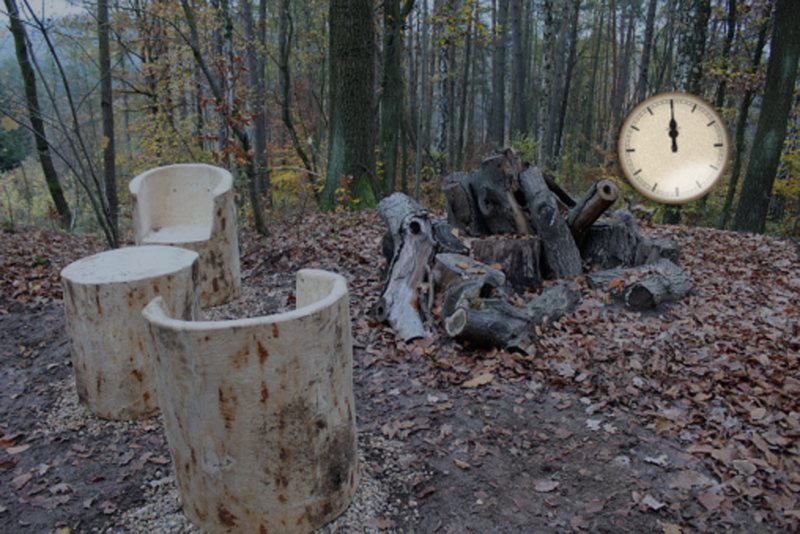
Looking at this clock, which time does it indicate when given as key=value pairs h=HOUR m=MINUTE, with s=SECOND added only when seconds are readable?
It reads h=12 m=0
